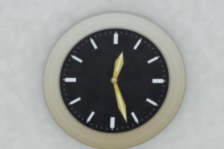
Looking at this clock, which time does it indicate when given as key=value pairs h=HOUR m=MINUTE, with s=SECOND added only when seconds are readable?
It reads h=12 m=27
